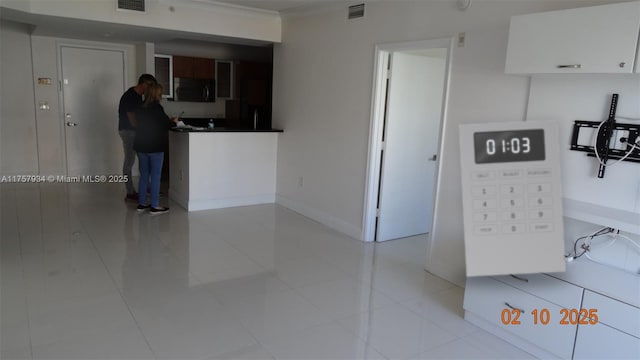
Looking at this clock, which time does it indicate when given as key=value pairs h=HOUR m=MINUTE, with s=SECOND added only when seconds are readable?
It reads h=1 m=3
